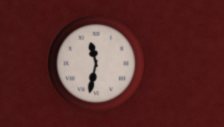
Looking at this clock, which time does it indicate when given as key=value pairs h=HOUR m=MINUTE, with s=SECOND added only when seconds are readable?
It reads h=11 m=32
